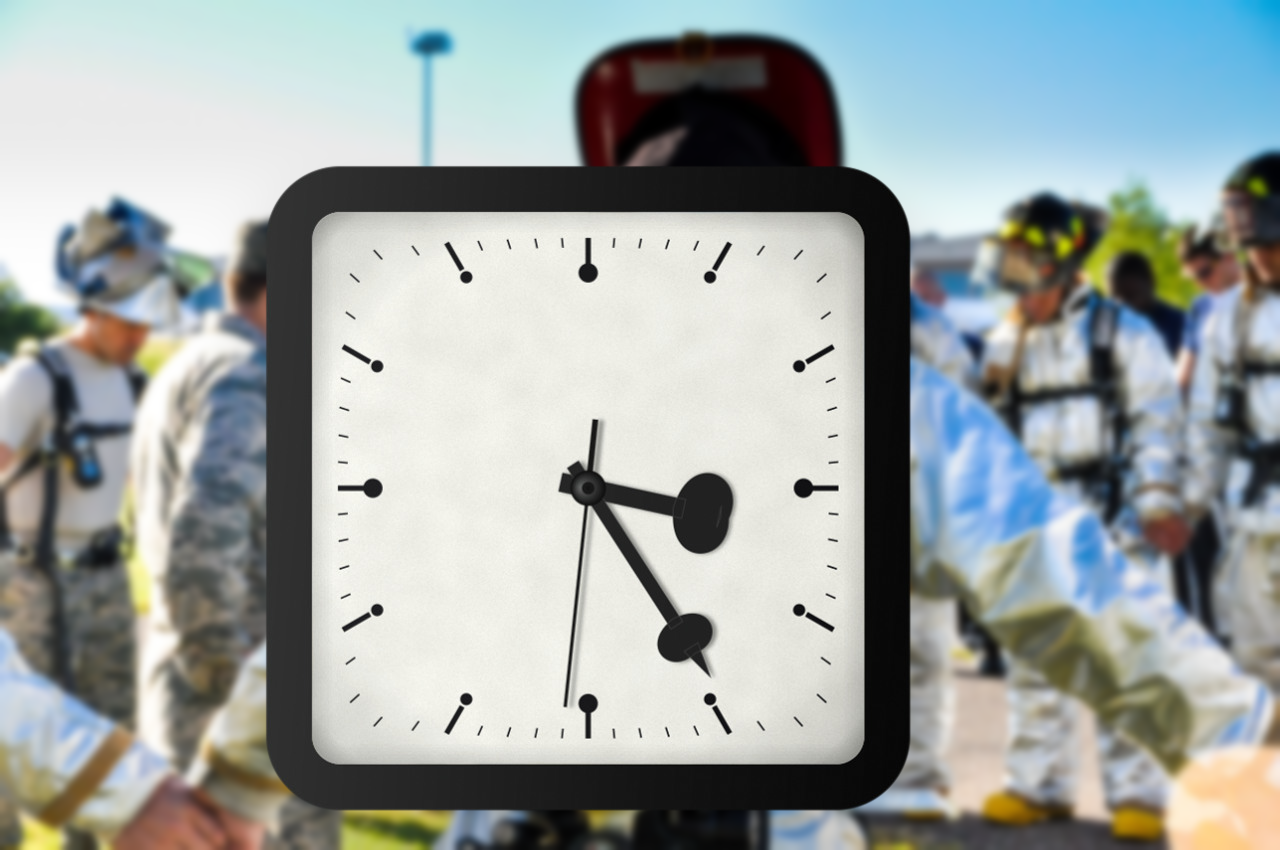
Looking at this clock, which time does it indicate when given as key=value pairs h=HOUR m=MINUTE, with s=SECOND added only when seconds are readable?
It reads h=3 m=24 s=31
